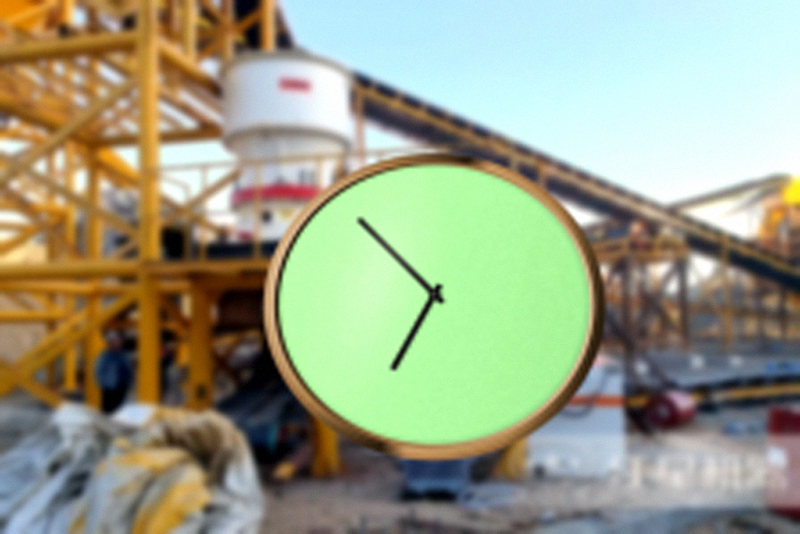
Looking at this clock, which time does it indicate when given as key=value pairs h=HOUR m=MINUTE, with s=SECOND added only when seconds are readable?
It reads h=6 m=53
